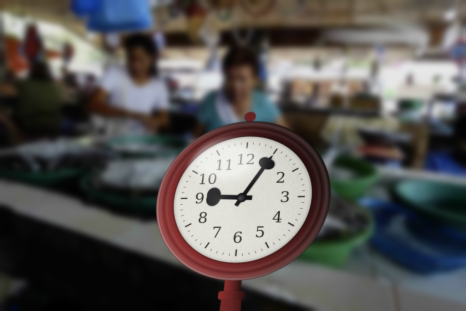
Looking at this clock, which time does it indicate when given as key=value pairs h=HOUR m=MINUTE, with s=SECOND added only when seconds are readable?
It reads h=9 m=5
